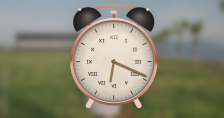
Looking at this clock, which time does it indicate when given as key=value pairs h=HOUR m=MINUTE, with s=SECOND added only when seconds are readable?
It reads h=6 m=19
